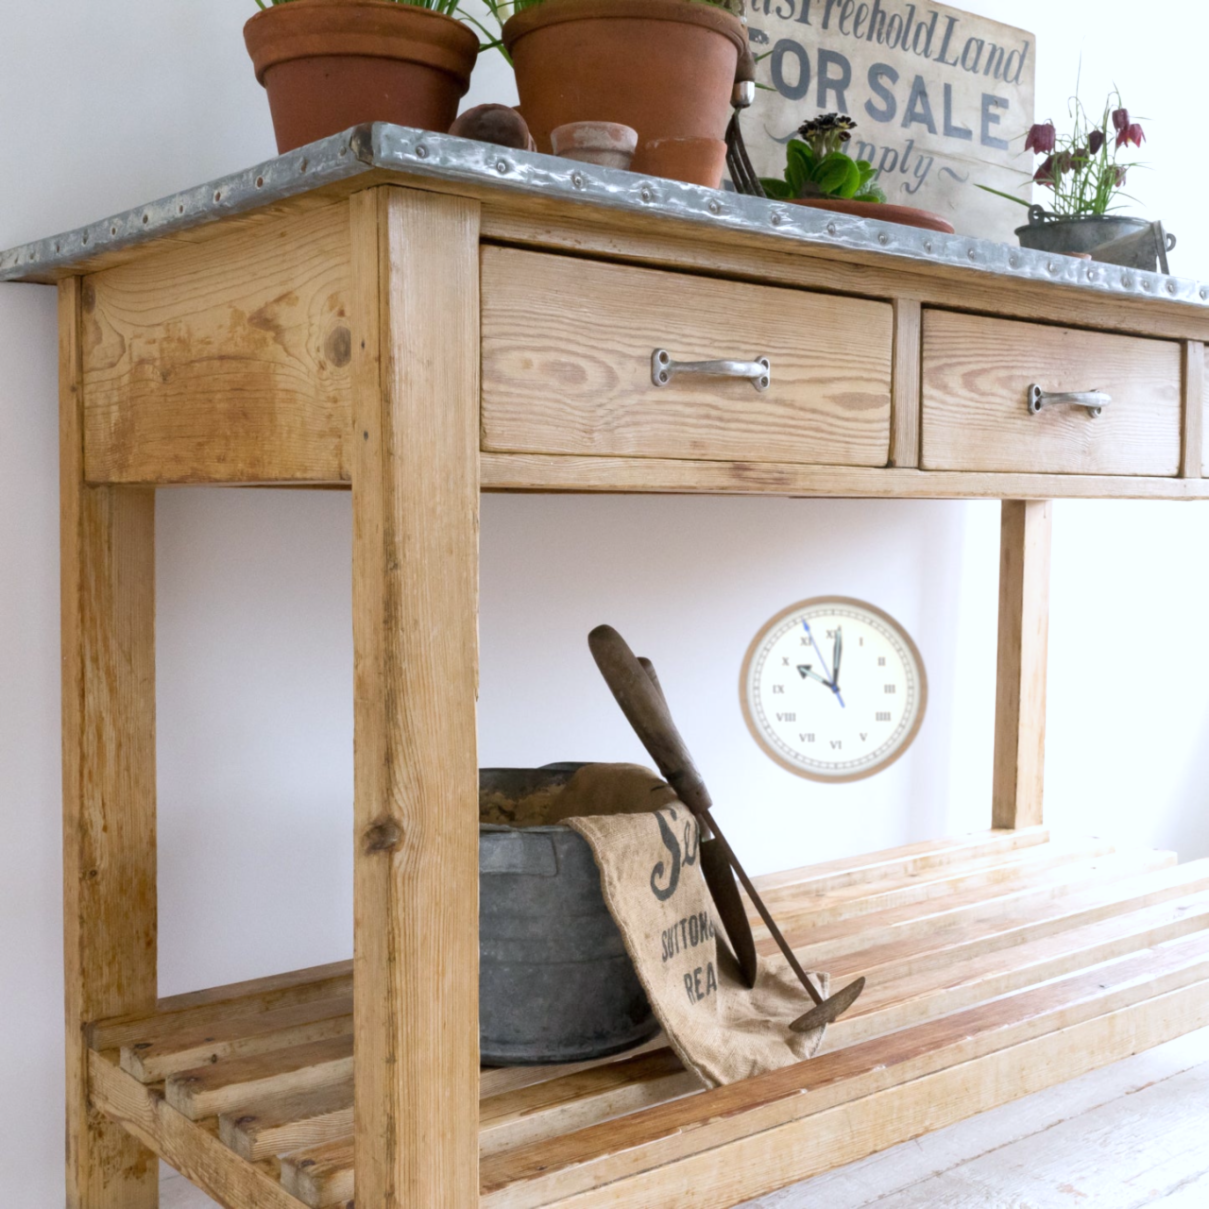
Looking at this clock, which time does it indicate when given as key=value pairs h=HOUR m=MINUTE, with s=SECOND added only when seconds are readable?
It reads h=10 m=0 s=56
